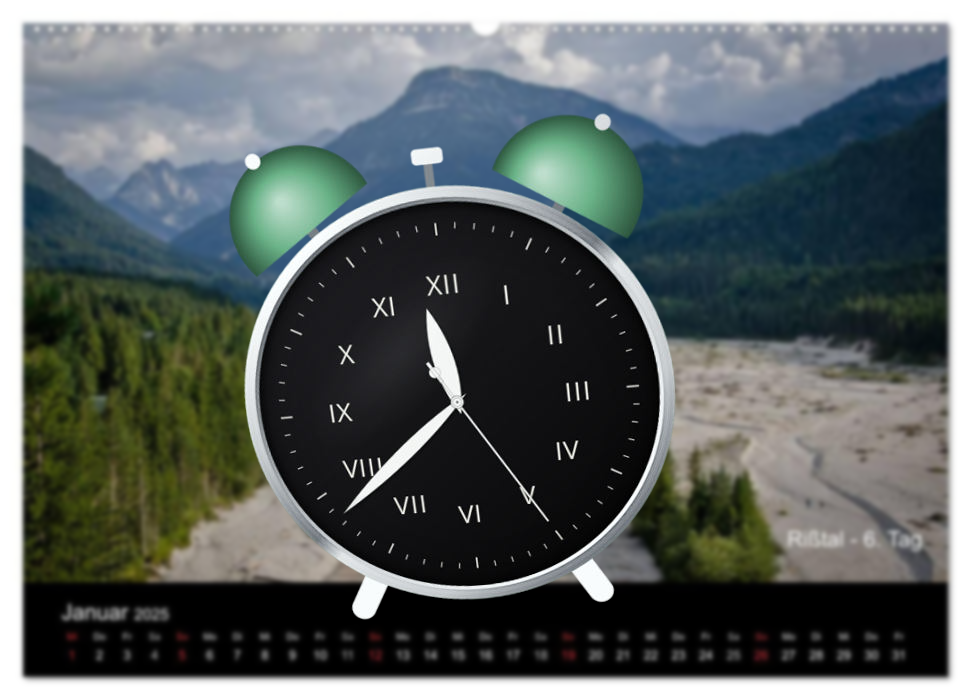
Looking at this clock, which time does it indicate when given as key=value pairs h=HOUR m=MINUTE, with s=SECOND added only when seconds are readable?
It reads h=11 m=38 s=25
